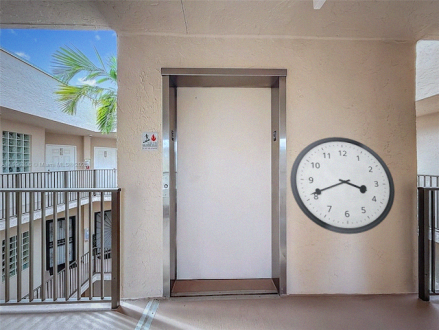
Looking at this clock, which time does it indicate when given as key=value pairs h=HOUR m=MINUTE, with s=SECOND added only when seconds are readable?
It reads h=3 m=41
